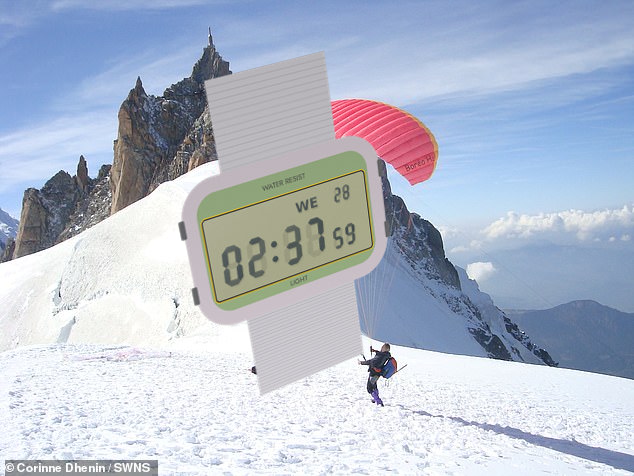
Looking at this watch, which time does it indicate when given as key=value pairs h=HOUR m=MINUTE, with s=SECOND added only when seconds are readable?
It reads h=2 m=37 s=59
